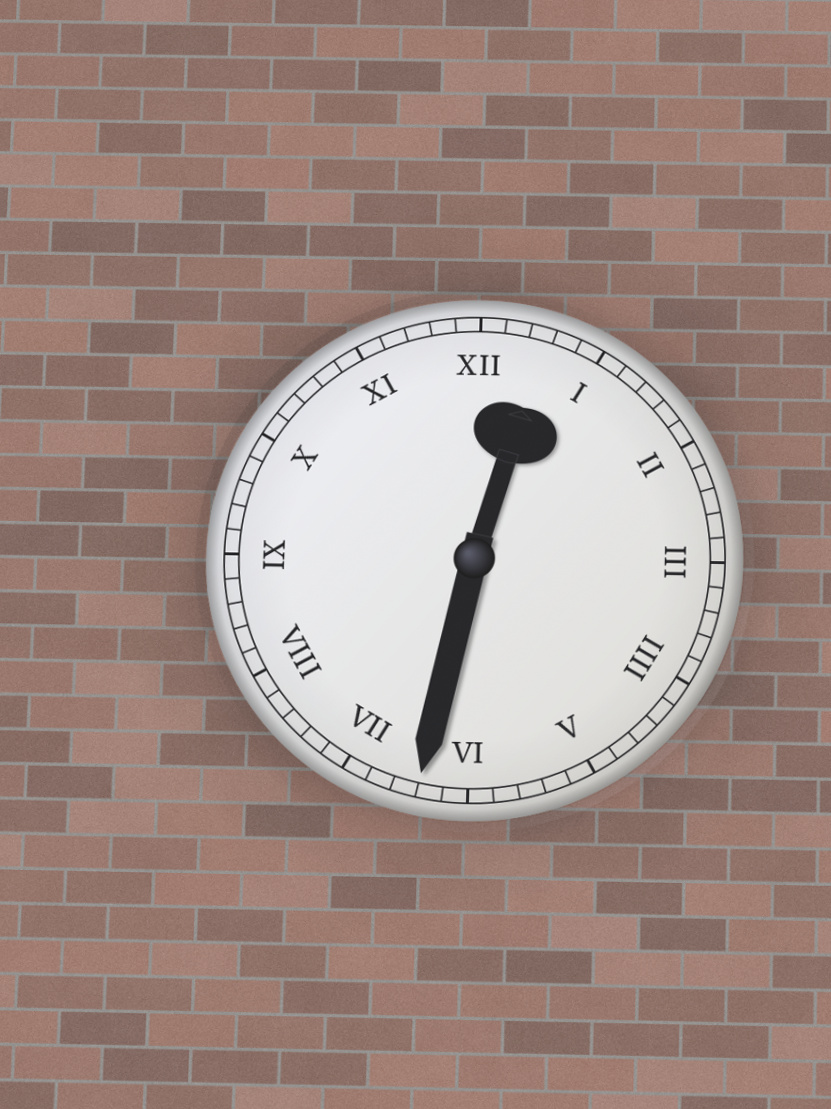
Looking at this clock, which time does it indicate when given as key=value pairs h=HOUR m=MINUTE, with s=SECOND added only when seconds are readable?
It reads h=12 m=32
